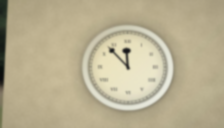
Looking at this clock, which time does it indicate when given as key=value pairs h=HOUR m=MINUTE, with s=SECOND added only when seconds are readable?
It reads h=11 m=53
